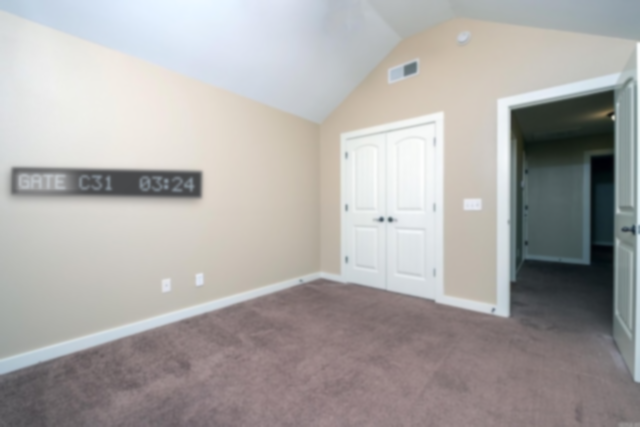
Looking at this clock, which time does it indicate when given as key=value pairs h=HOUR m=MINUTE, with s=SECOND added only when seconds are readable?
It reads h=3 m=24
